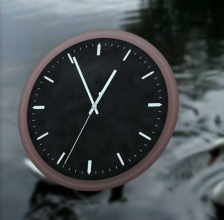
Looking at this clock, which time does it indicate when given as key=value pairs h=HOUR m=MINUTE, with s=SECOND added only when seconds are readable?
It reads h=12 m=55 s=34
